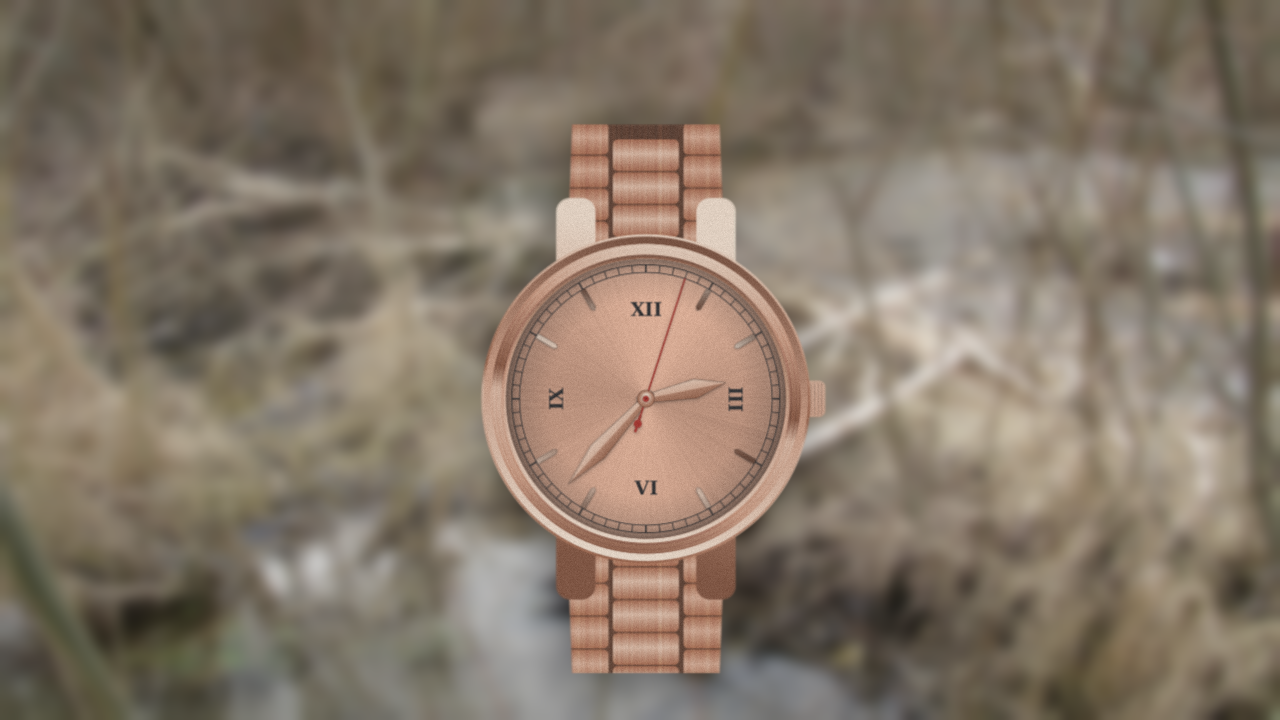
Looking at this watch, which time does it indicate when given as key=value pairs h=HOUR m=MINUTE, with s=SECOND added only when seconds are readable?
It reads h=2 m=37 s=3
